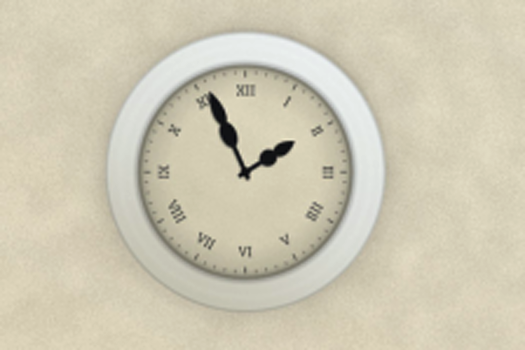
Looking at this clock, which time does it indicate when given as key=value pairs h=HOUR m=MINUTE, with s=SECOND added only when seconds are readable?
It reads h=1 m=56
